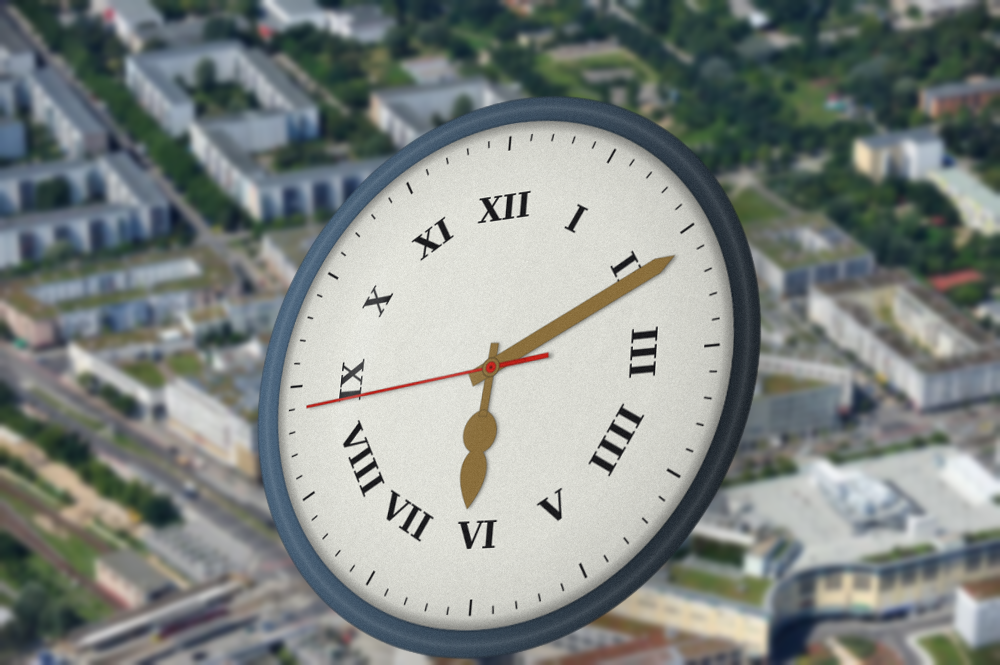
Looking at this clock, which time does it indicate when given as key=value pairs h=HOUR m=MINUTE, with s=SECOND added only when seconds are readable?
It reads h=6 m=10 s=44
